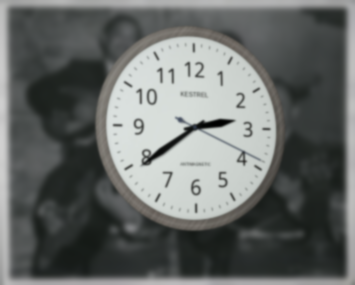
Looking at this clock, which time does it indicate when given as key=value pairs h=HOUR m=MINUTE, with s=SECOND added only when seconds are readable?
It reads h=2 m=39 s=19
